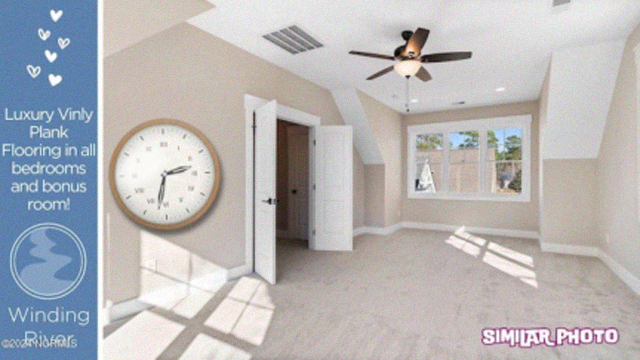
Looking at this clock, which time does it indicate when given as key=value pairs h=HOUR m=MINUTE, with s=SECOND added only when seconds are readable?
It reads h=2 m=32
